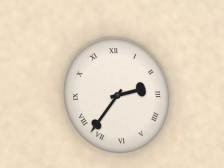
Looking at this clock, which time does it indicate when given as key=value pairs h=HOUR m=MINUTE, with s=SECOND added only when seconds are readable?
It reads h=2 m=37
